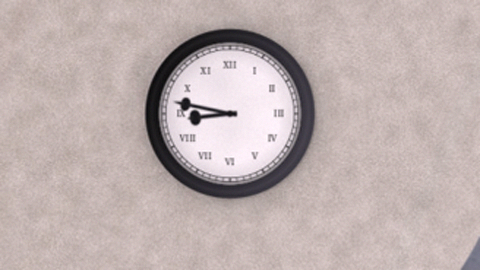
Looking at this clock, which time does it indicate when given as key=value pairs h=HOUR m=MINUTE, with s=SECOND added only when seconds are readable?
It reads h=8 m=47
